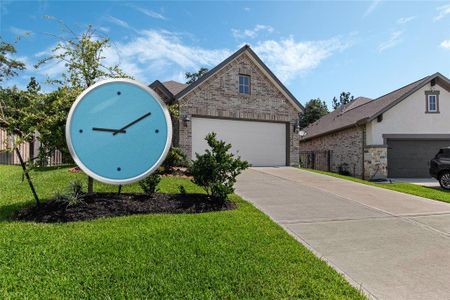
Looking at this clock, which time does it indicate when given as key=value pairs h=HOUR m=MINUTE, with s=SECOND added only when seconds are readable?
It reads h=9 m=10
